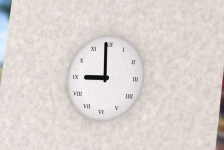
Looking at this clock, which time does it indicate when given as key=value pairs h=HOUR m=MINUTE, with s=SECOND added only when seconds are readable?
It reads h=8 m=59
